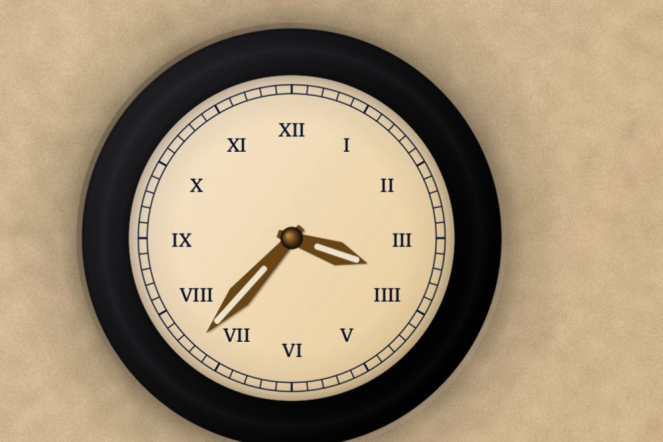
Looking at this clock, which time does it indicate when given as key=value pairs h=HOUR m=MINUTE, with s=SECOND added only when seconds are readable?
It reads h=3 m=37
